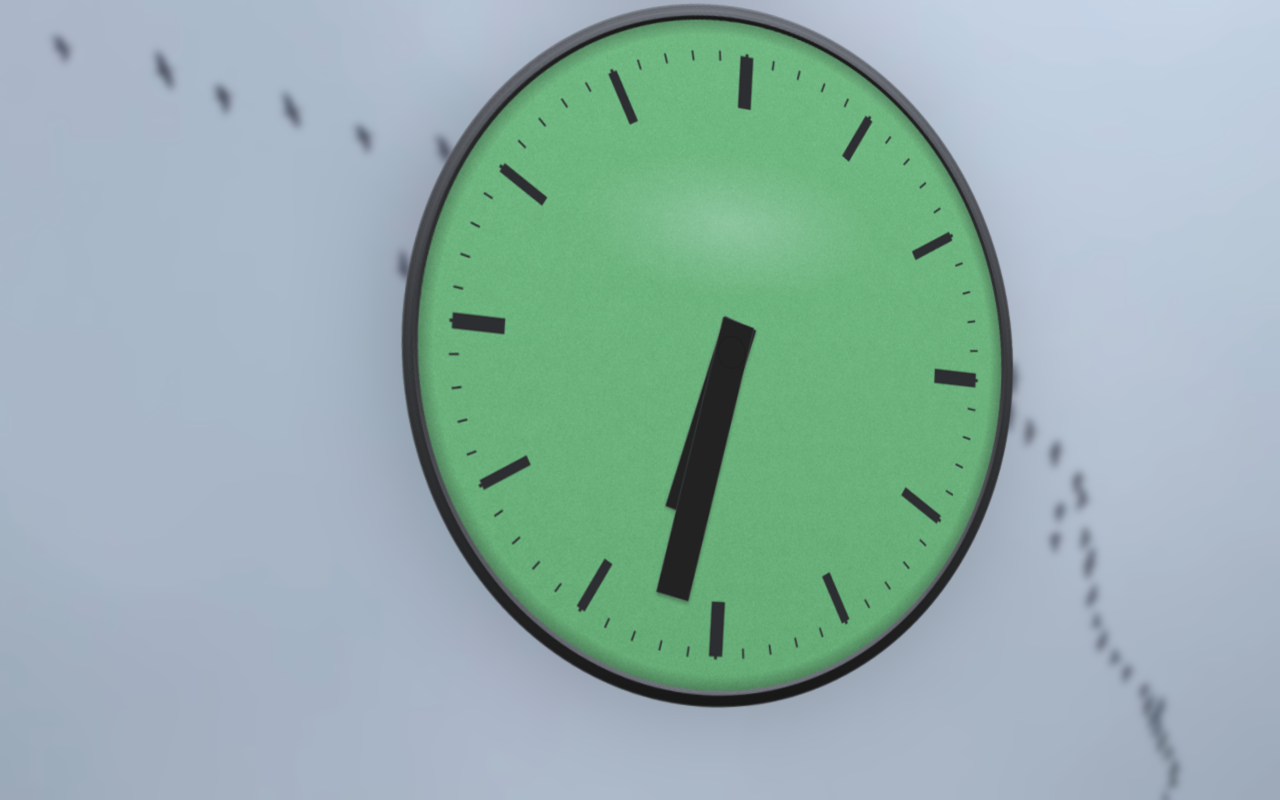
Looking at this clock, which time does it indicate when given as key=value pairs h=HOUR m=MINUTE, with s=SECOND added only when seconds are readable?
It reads h=6 m=32
